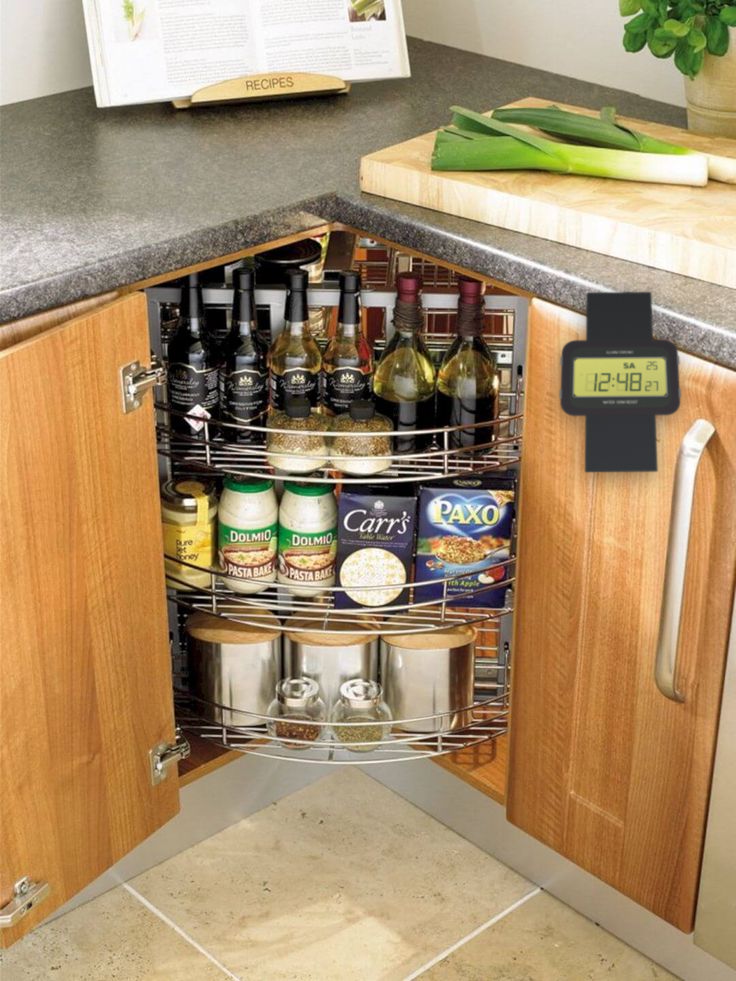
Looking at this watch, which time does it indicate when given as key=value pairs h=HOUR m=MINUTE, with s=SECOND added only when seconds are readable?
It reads h=12 m=48 s=27
